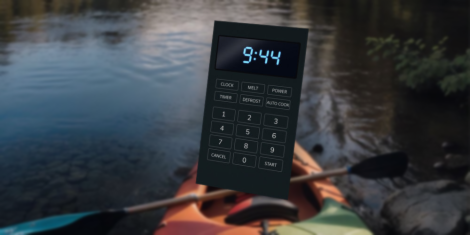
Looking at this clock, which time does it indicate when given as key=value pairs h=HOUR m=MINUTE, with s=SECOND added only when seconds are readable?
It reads h=9 m=44
